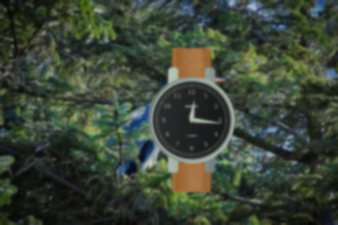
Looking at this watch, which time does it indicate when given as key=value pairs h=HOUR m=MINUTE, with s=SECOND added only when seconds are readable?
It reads h=12 m=16
